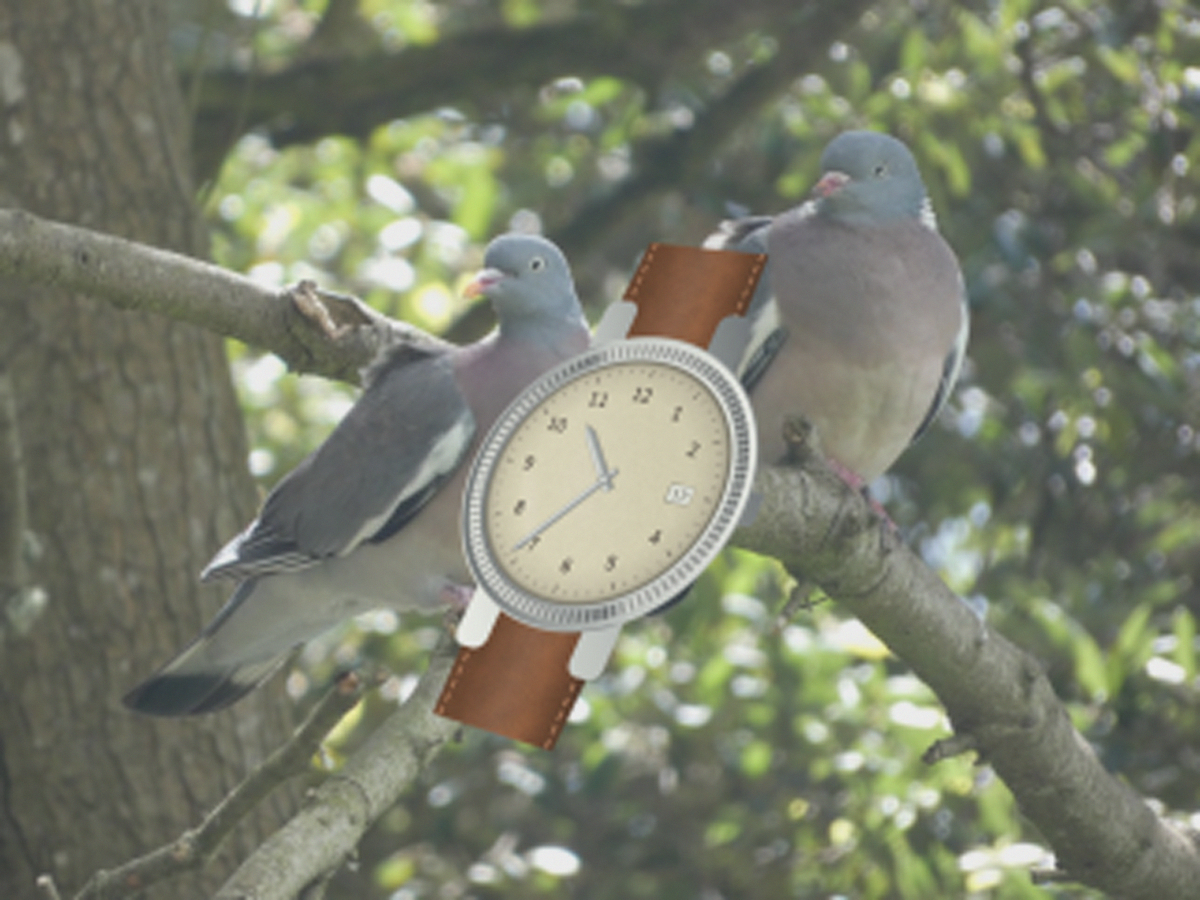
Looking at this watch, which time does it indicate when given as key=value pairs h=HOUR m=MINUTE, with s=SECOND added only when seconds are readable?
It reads h=10 m=36
